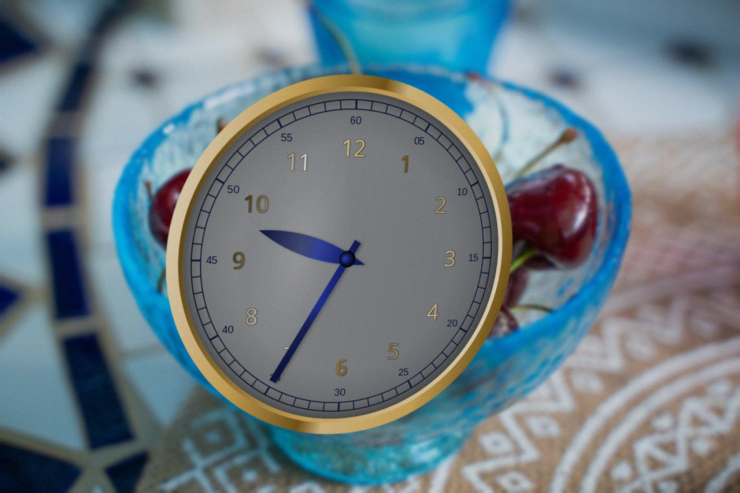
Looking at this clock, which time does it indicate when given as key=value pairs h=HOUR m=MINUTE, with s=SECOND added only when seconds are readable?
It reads h=9 m=35
